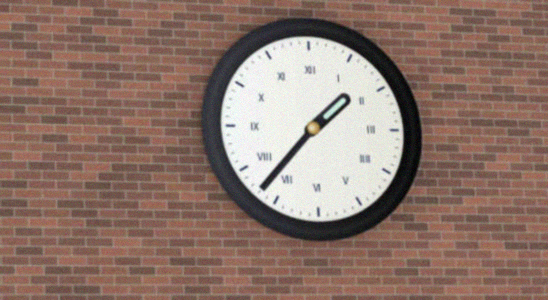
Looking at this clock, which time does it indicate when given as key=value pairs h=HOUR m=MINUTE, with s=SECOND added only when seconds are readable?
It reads h=1 m=37
